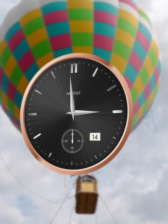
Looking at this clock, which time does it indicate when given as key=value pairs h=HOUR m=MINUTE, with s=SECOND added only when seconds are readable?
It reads h=2 m=59
